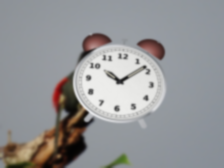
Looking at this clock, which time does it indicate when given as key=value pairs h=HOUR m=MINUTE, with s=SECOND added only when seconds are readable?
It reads h=10 m=8
